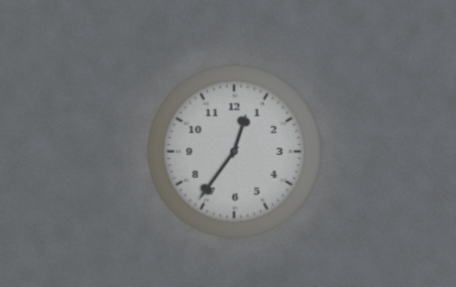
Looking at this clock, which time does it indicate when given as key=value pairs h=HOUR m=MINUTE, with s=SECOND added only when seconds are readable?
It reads h=12 m=36
